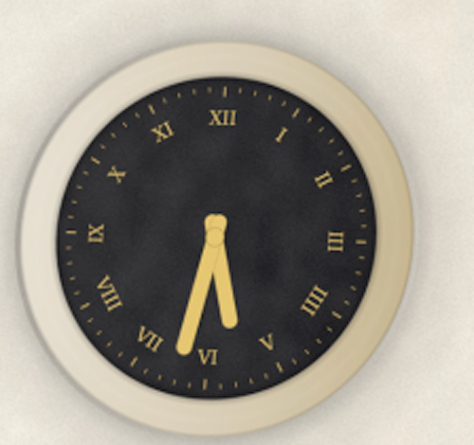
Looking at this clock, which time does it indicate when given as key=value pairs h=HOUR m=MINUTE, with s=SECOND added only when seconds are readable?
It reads h=5 m=32
